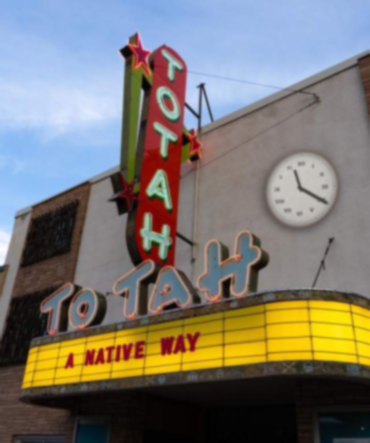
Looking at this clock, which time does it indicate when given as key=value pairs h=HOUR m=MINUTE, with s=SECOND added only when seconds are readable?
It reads h=11 m=20
